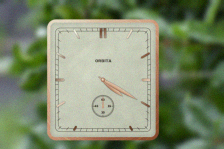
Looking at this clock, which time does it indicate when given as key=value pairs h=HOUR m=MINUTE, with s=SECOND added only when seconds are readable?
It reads h=4 m=20
